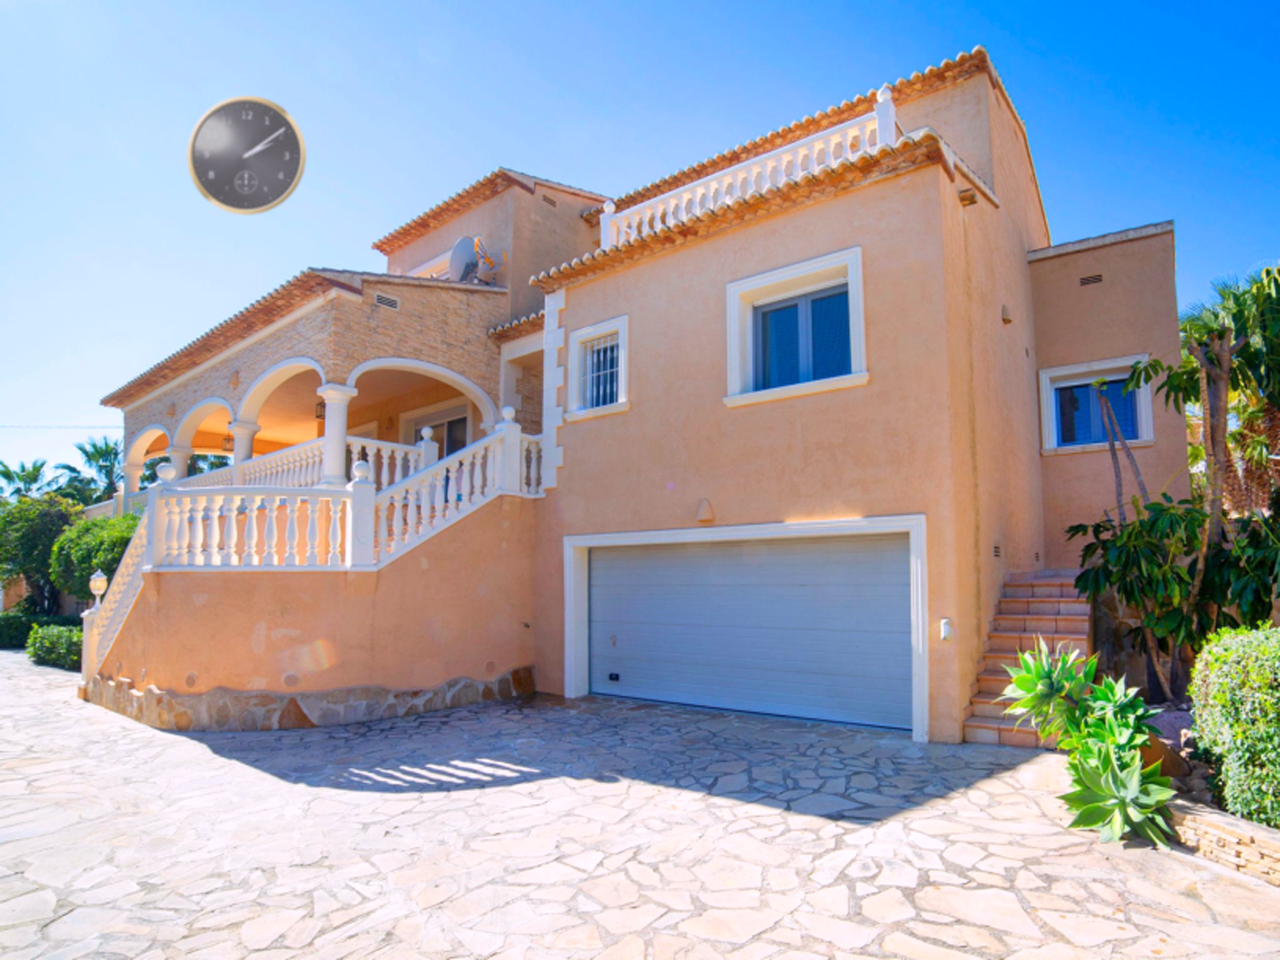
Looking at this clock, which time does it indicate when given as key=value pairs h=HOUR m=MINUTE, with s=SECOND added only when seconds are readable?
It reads h=2 m=9
